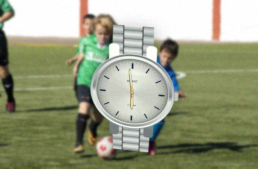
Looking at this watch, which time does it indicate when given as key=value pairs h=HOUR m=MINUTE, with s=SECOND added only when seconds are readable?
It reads h=5 m=59
